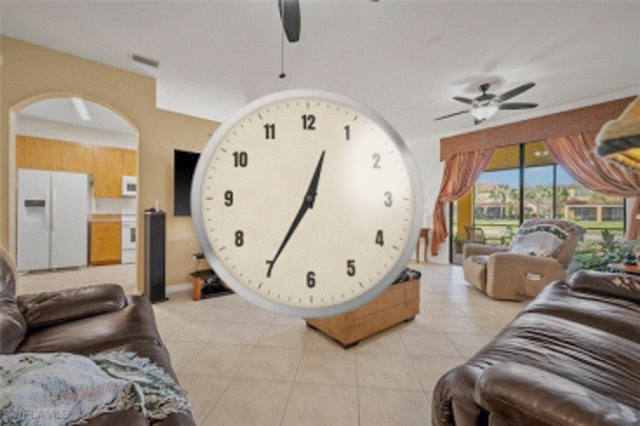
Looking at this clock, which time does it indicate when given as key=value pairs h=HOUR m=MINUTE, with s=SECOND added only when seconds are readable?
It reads h=12 m=35
